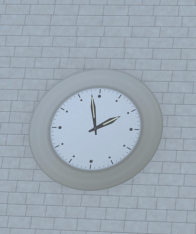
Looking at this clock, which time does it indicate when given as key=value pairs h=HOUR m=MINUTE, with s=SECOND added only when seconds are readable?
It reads h=1 m=58
